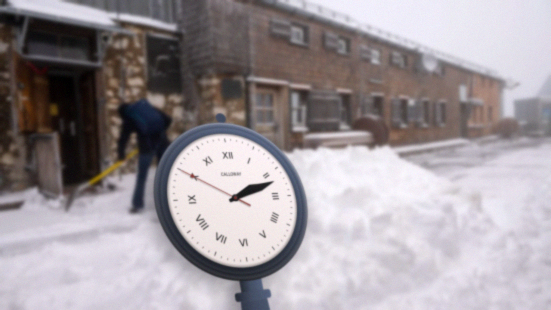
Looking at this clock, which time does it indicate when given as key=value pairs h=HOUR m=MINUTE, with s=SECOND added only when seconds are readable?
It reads h=2 m=11 s=50
